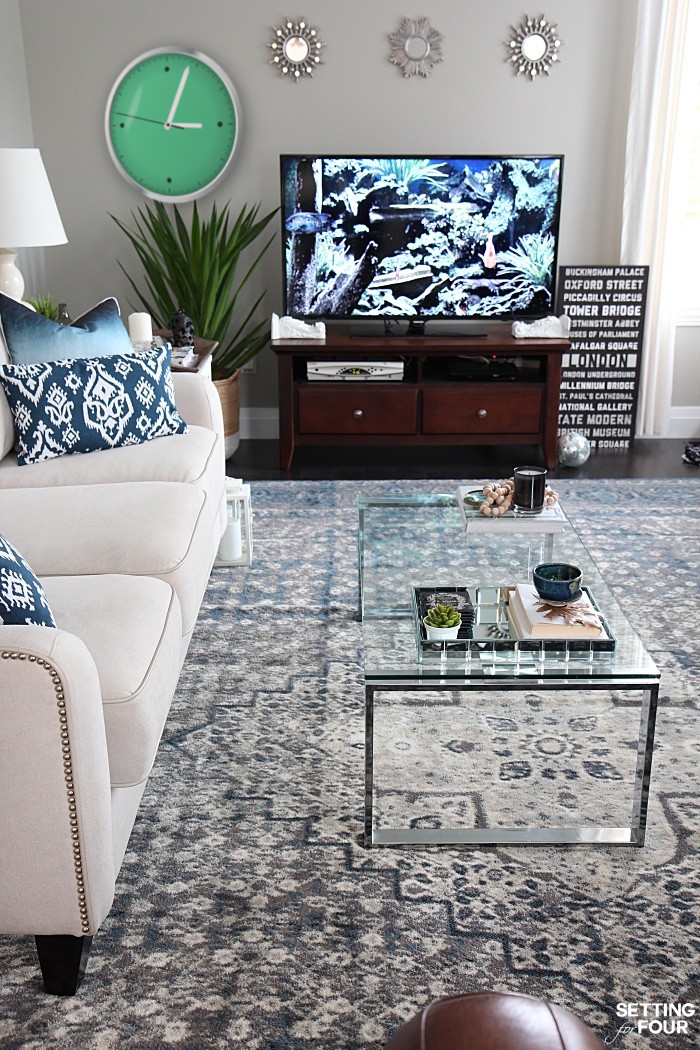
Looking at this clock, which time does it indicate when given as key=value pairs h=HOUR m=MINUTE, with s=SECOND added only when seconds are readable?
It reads h=3 m=3 s=47
